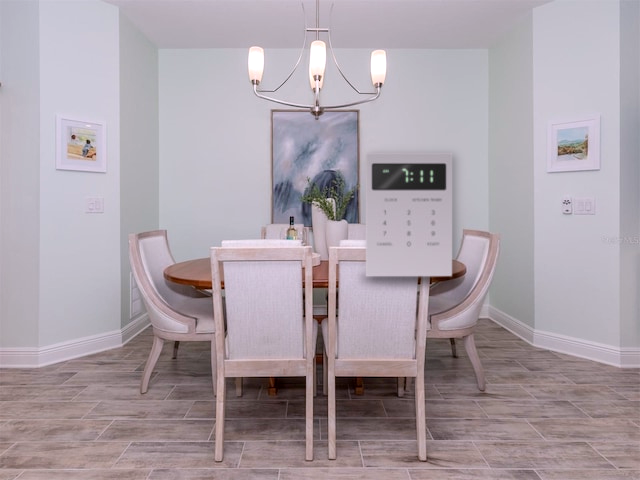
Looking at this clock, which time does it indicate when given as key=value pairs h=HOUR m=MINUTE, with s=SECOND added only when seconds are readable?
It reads h=7 m=11
